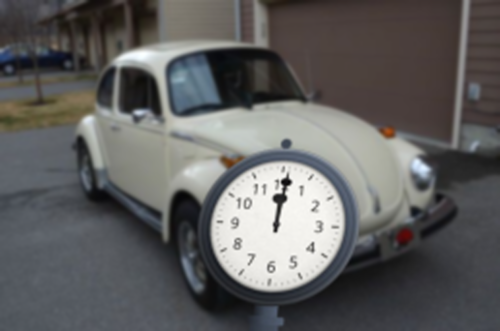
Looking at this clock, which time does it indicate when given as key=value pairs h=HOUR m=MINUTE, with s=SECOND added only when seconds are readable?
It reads h=12 m=1
